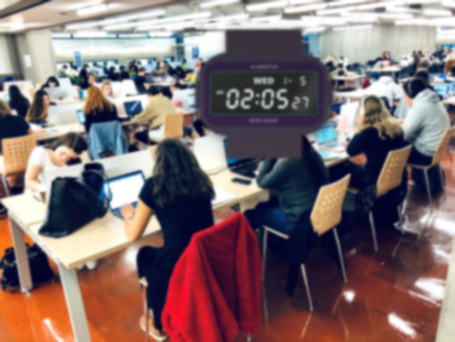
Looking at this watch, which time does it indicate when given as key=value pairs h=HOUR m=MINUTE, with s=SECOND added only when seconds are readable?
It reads h=2 m=5
